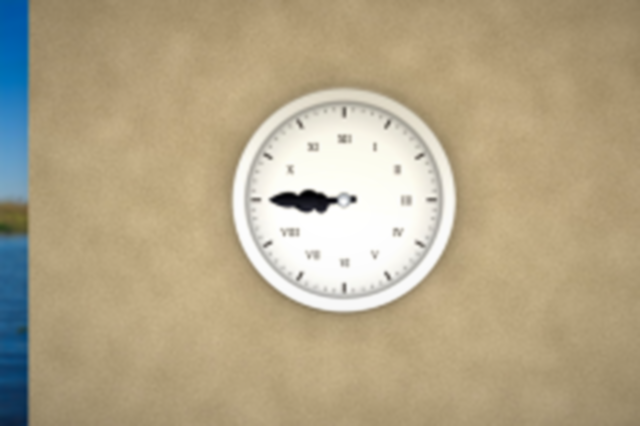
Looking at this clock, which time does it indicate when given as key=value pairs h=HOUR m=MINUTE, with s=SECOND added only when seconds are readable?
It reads h=8 m=45
